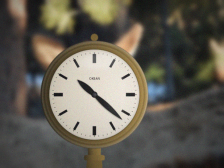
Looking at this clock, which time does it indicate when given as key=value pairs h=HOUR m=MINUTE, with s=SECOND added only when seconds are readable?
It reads h=10 m=22
